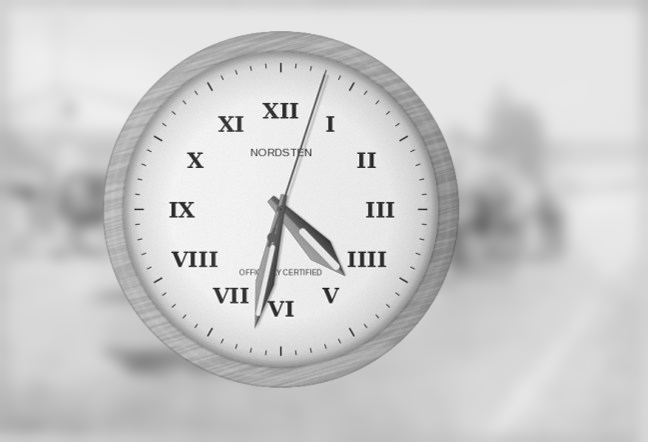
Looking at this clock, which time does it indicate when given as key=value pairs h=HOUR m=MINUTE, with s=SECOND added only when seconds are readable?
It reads h=4 m=32 s=3
